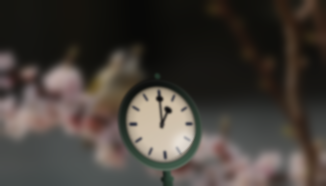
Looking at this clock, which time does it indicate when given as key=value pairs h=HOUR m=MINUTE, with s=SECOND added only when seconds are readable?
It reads h=1 m=0
